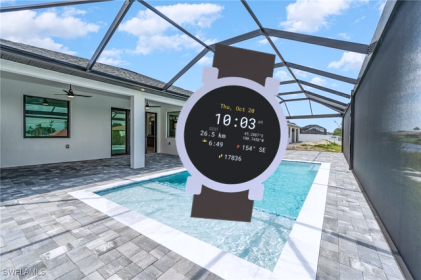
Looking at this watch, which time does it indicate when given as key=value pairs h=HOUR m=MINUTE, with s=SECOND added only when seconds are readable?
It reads h=10 m=3
